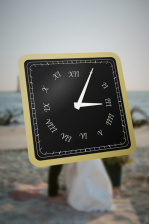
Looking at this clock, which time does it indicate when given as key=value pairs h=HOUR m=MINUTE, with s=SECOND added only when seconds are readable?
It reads h=3 m=5
